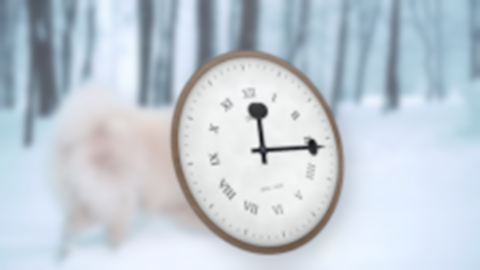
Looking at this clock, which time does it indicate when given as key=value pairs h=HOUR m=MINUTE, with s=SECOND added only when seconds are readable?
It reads h=12 m=16
